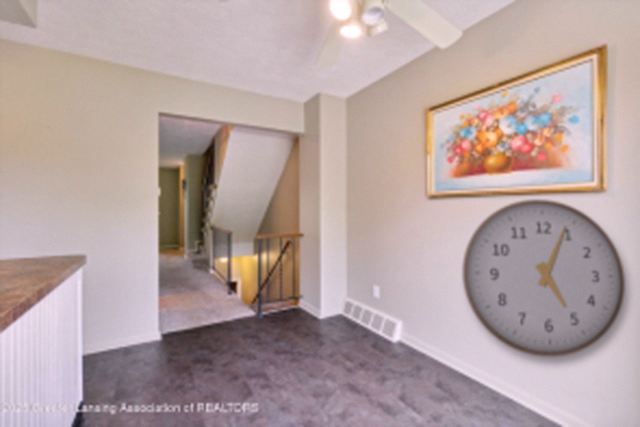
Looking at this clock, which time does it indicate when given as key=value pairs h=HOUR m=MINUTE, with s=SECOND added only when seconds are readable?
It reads h=5 m=4
